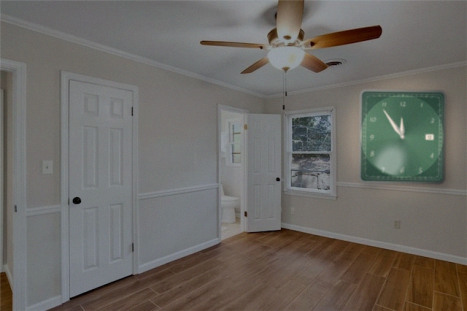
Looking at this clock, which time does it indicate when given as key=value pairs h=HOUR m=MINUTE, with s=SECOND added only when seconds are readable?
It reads h=11 m=54
